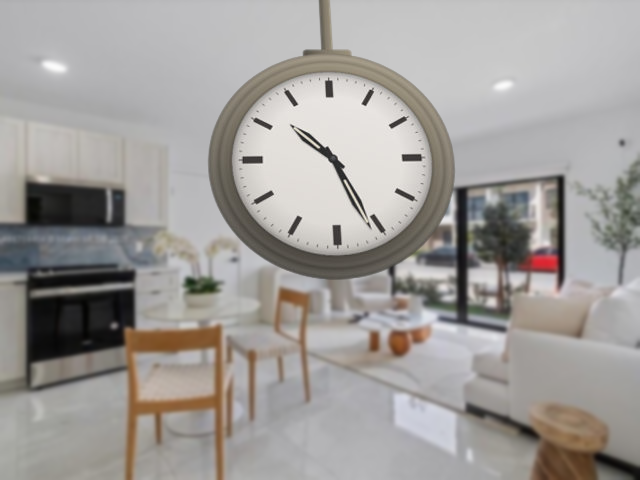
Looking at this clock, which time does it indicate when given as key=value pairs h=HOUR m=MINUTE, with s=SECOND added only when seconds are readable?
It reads h=10 m=26
